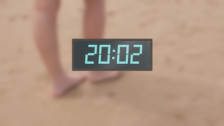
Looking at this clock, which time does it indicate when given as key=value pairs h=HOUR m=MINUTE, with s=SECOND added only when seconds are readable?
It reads h=20 m=2
